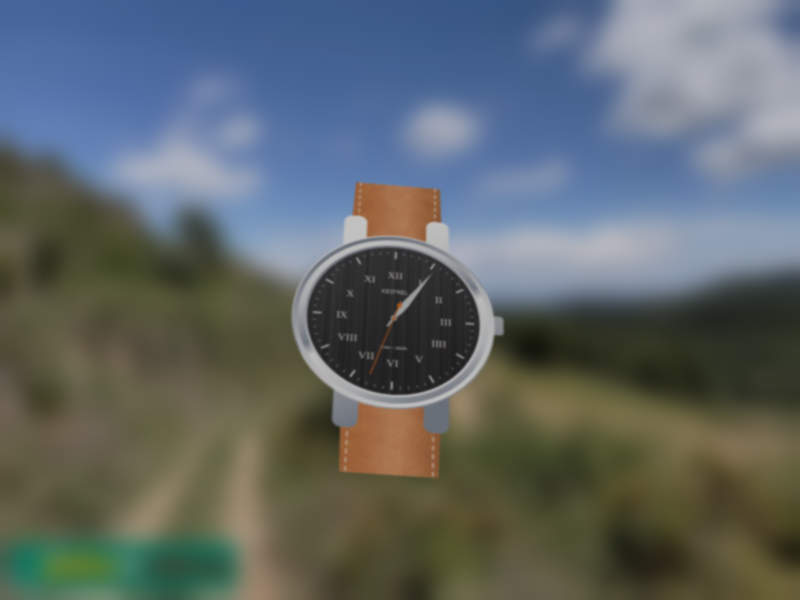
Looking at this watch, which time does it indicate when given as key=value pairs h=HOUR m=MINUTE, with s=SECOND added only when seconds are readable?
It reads h=1 m=5 s=33
